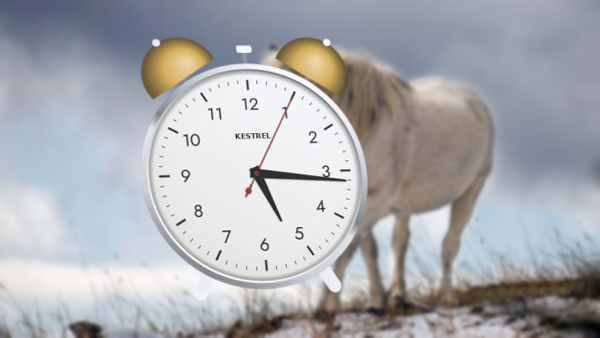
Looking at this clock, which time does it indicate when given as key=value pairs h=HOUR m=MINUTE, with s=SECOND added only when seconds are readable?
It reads h=5 m=16 s=5
